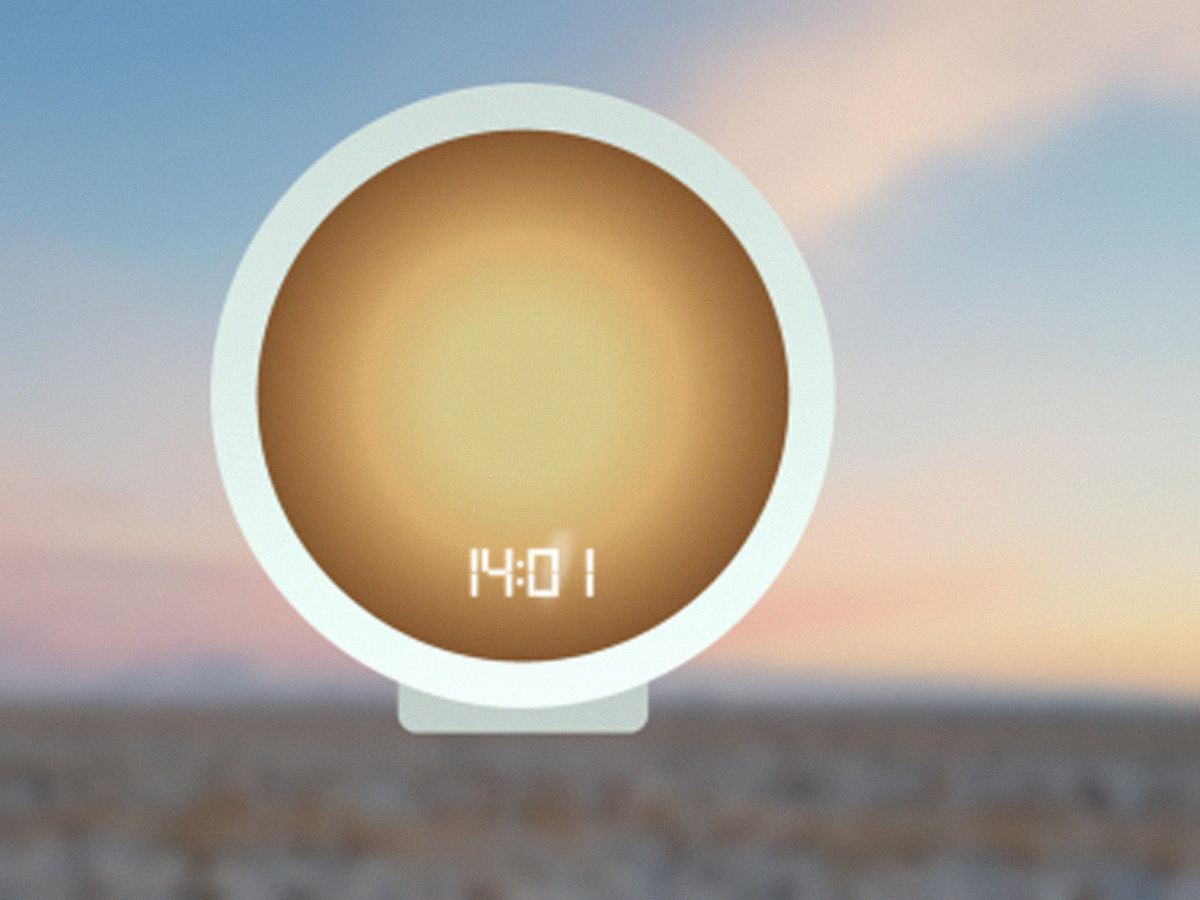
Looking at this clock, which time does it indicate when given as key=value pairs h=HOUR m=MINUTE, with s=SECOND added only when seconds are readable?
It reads h=14 m=1
